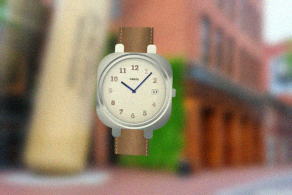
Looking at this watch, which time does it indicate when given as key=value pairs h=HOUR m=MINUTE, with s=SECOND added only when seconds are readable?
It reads h=10 m=7
